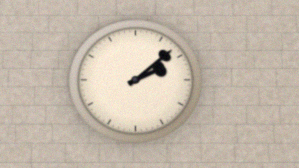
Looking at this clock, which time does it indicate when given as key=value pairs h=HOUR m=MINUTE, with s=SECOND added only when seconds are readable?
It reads h=2 m=8
